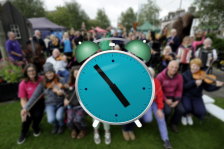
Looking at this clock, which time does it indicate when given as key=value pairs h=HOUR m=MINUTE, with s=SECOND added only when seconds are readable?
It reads h=4 m=54
